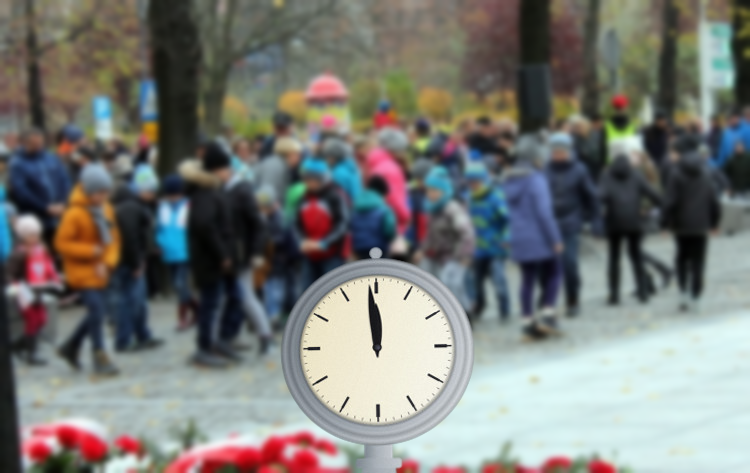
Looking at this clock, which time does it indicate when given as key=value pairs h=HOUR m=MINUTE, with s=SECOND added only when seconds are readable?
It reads h=11 m=59
